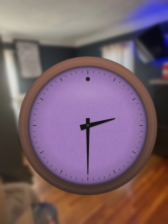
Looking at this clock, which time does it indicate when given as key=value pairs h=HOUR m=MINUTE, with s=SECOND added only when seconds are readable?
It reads h=2 m=30
